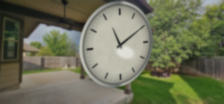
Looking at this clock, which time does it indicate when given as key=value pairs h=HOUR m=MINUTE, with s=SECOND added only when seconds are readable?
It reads h=11 m=10
